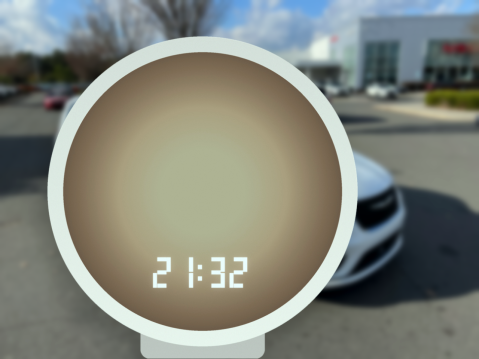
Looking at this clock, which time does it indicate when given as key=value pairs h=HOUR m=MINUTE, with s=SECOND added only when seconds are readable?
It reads h=21 m=32
